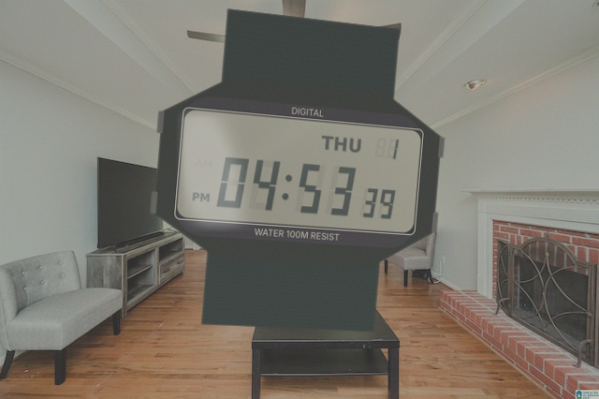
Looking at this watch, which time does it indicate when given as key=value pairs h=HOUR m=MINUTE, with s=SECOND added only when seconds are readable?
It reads h=4 m=53 s=39
